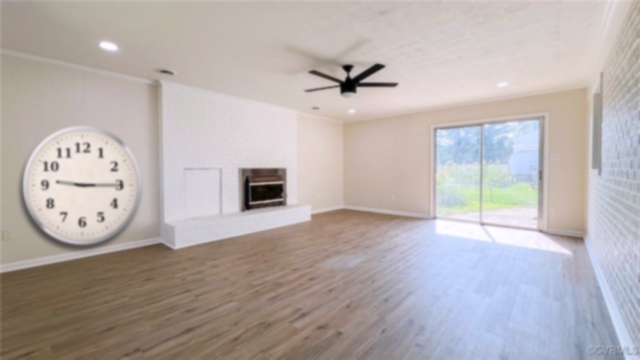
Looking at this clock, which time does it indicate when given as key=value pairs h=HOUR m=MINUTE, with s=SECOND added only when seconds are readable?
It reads h=9 m=15
